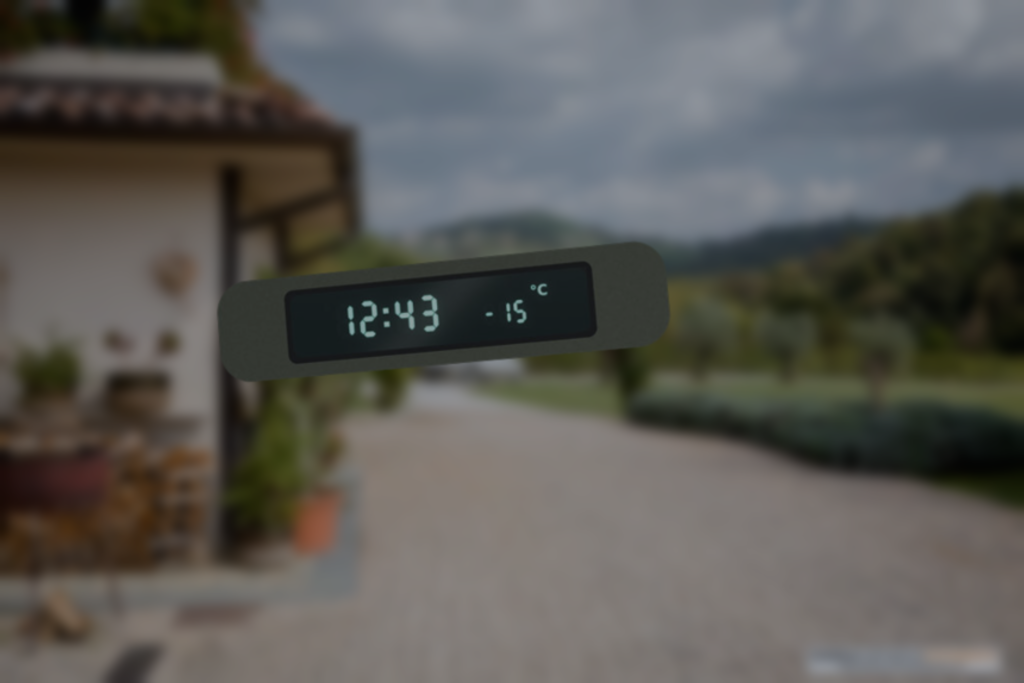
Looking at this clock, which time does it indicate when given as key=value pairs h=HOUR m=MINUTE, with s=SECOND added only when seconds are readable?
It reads h=12 m=43
